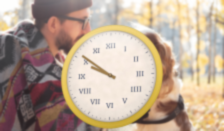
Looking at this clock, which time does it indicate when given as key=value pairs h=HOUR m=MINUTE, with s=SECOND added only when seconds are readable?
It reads h=9 m=51
